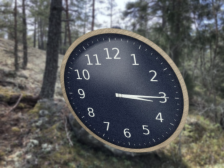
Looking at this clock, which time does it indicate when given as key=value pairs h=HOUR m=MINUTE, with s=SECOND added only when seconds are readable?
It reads h=3 m=15
